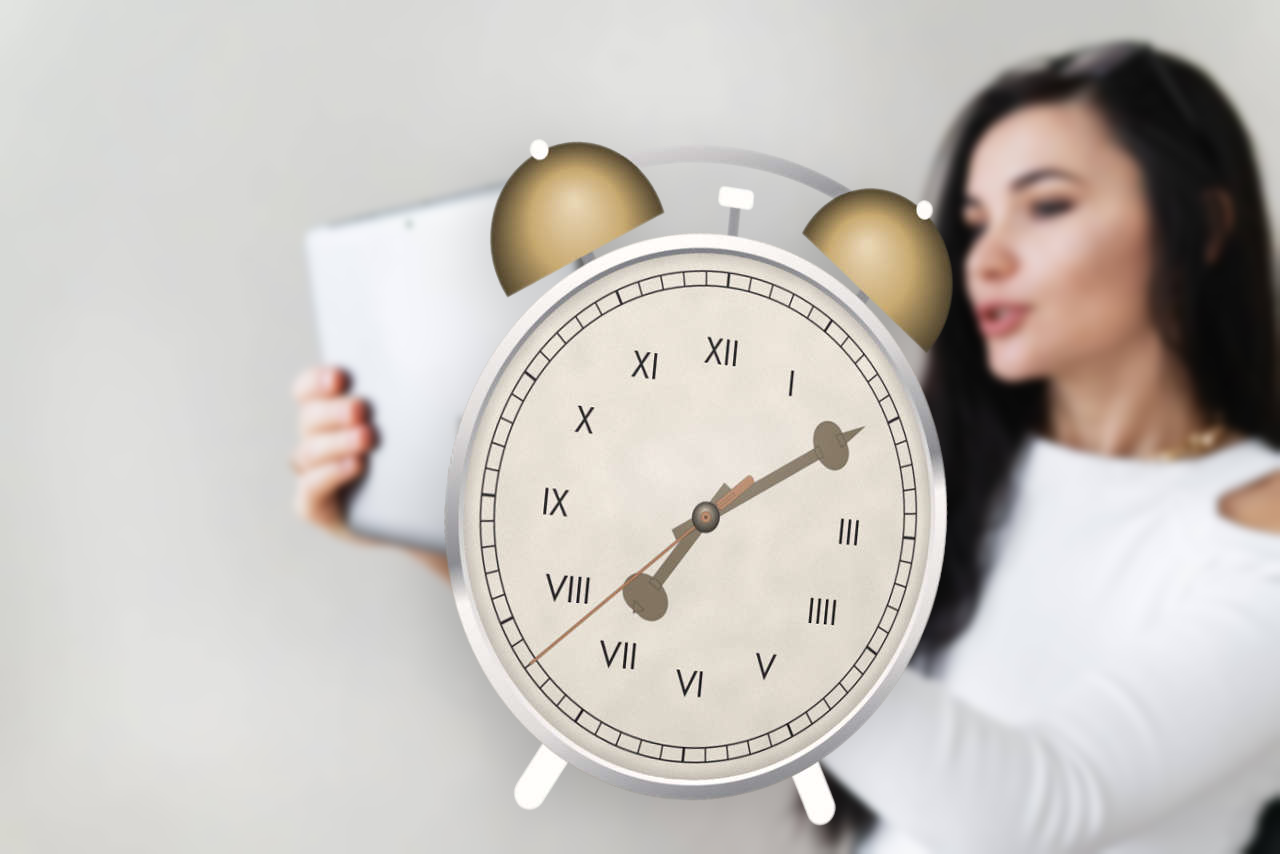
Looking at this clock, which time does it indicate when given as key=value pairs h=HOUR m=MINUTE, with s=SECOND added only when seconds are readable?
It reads h=7 m=9 s=38
